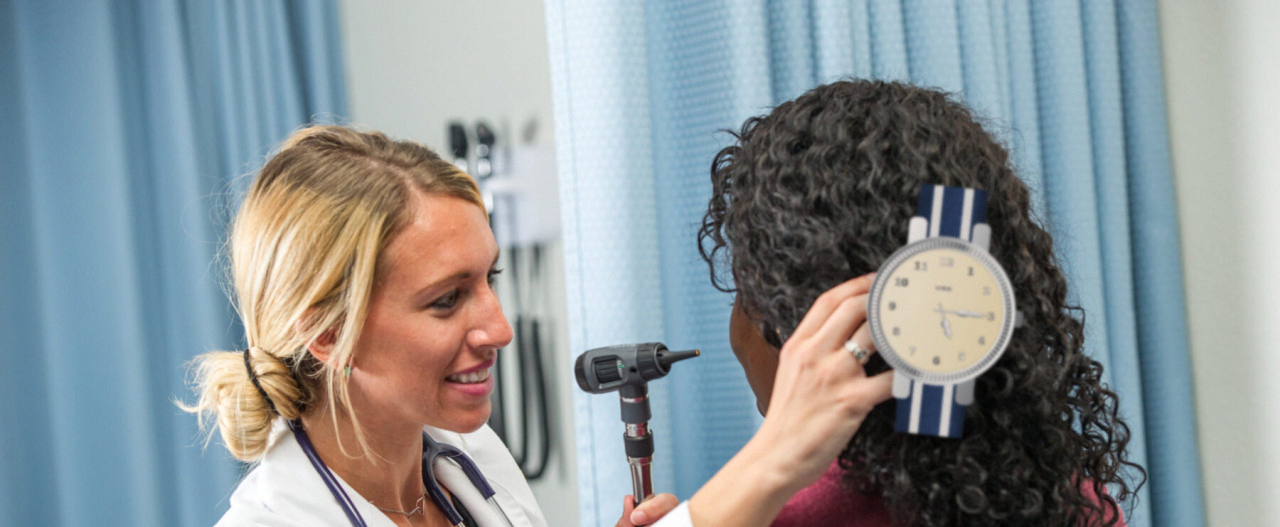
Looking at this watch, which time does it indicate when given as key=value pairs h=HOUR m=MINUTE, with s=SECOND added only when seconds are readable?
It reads h=5 m=15
